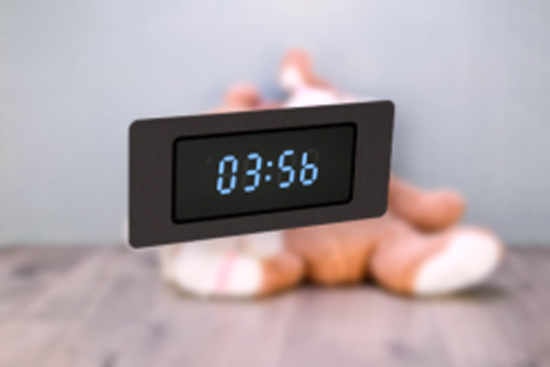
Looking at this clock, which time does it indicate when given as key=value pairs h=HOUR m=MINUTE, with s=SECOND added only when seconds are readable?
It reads h=3 m=56
